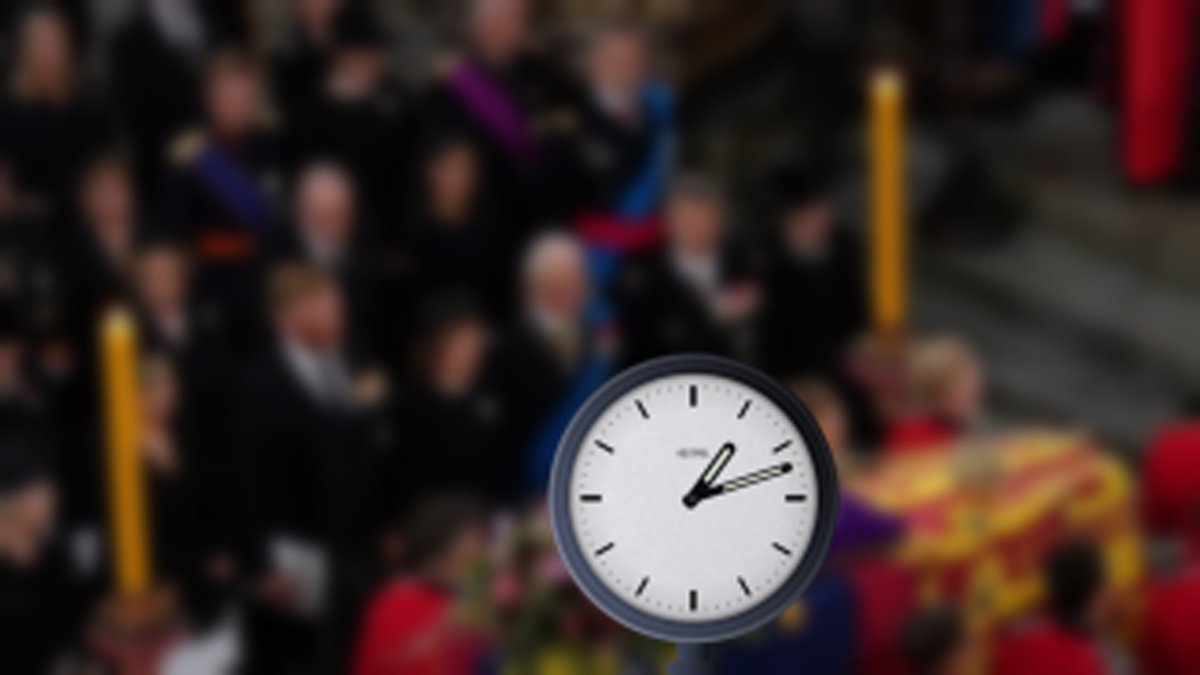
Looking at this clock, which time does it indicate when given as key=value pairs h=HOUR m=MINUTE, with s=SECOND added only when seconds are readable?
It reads h=1 m=12
